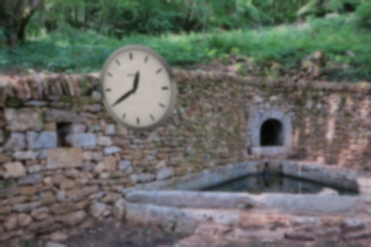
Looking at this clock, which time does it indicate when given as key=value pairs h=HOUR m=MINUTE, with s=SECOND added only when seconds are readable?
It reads h=12 m=40
